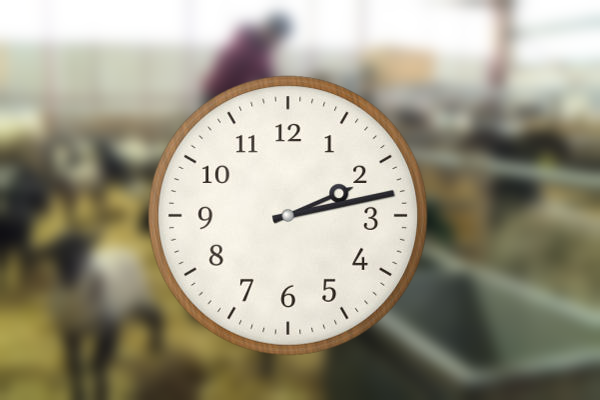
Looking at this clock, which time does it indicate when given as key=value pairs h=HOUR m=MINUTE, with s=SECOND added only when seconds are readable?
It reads h=2 m=13
